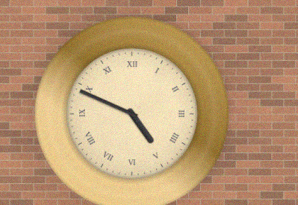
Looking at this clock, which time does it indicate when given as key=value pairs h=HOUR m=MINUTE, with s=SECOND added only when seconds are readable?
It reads h=4 m=49
